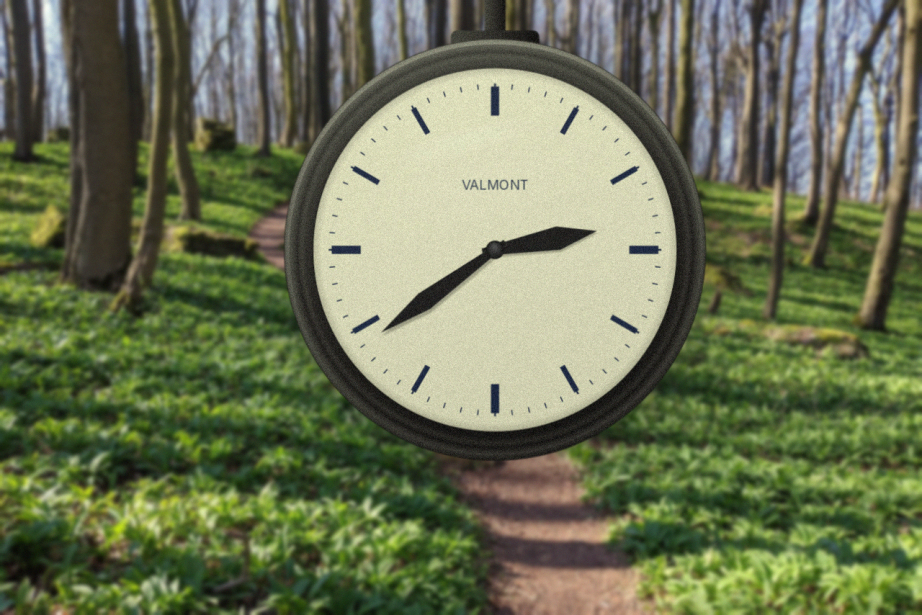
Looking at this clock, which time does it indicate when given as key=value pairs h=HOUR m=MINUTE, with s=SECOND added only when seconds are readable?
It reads h=2 m=39
